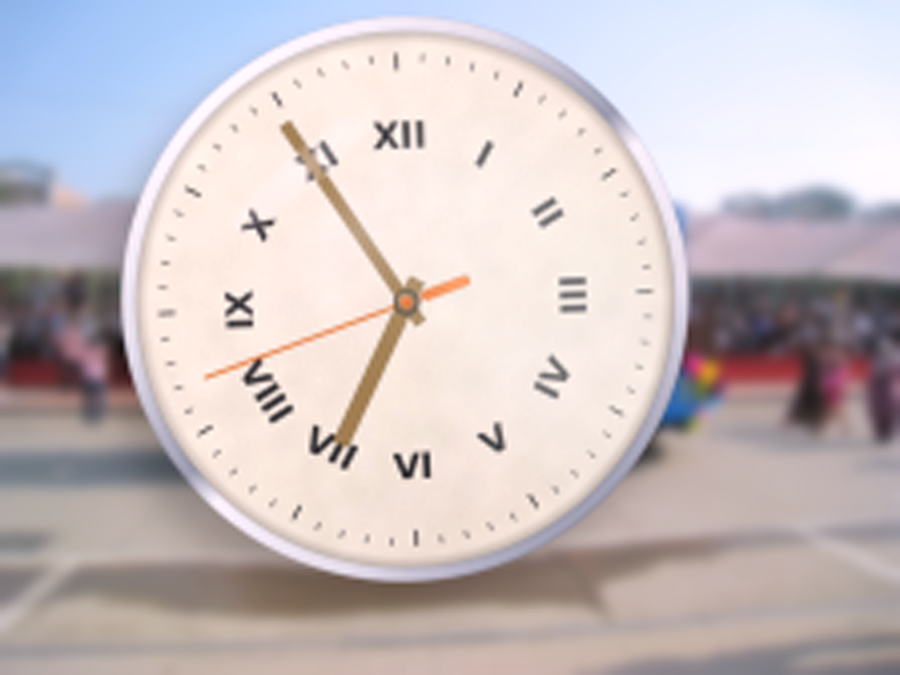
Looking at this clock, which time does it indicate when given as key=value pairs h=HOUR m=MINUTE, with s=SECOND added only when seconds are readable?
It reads h=6 m=54 s=42
